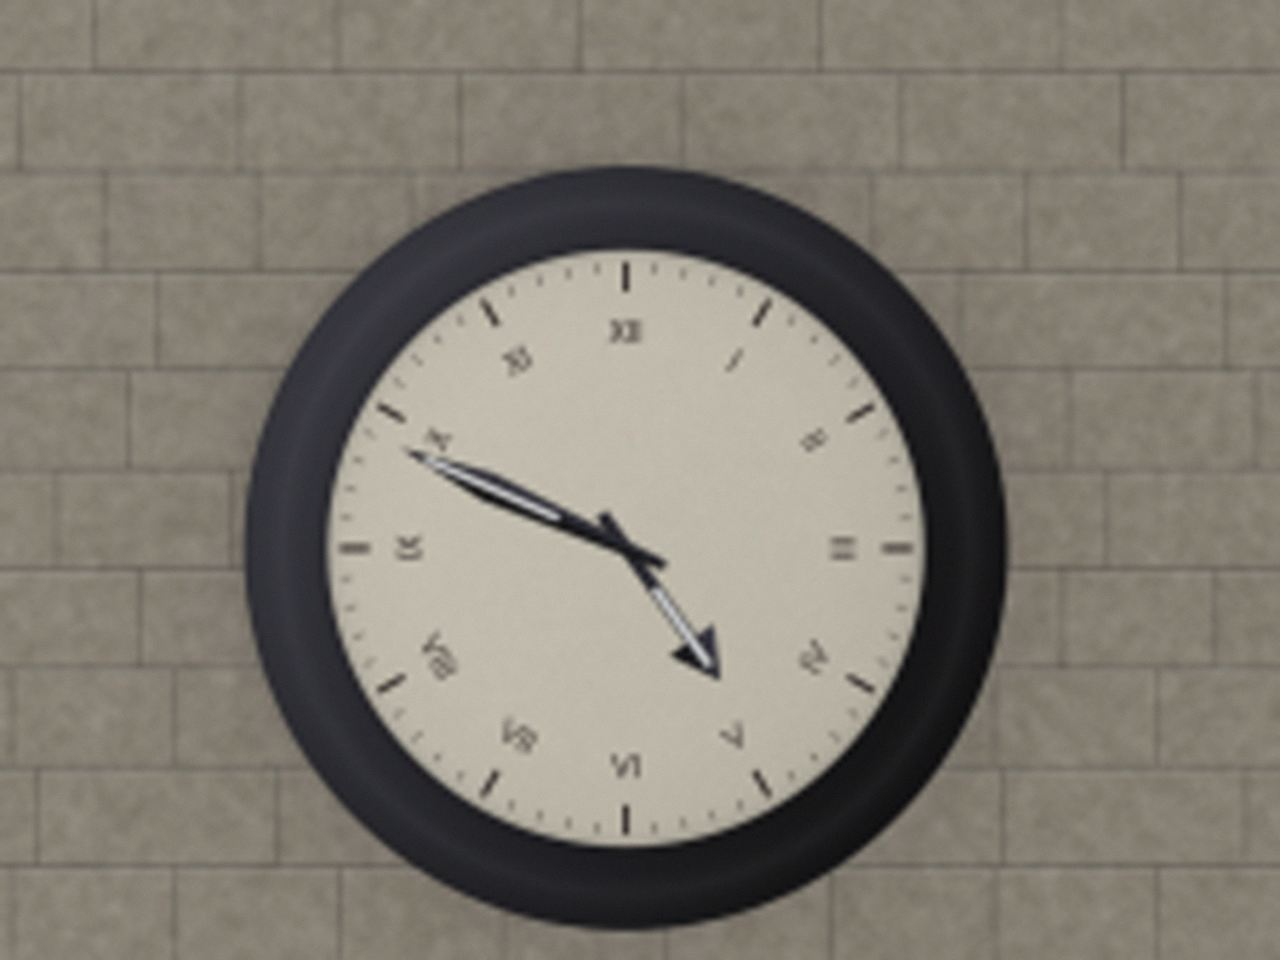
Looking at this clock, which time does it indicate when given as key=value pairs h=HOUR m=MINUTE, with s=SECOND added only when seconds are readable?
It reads h=4 m=49
